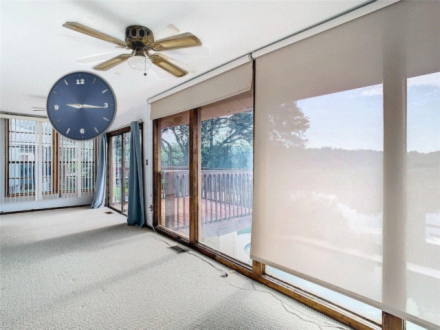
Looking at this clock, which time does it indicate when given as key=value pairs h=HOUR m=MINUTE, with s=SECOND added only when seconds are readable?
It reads h=9 m=16
